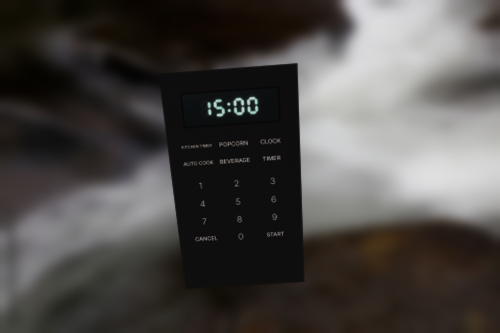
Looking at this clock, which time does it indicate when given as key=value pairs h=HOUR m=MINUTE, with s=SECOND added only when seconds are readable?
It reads h=15 m=0
